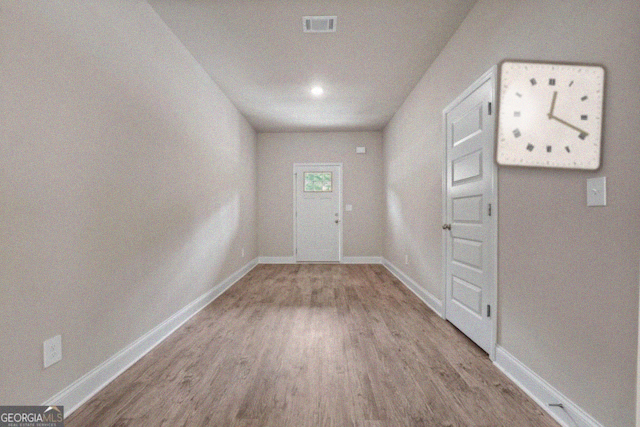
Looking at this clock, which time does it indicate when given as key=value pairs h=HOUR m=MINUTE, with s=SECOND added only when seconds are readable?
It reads h=12 m=19
